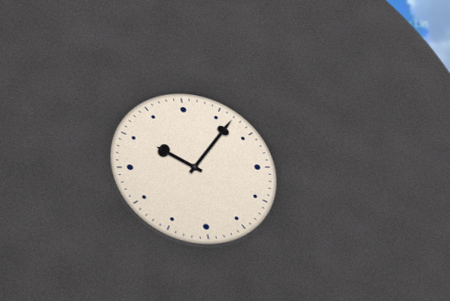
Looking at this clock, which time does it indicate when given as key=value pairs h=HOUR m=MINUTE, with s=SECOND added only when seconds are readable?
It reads h=10 m=7
